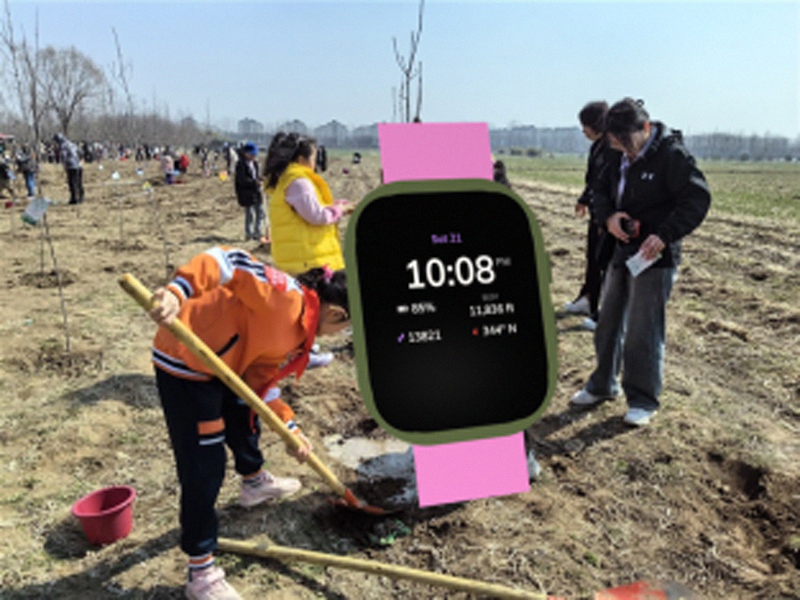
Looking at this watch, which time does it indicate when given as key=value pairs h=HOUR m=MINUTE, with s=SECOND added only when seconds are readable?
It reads h=10 m=8
